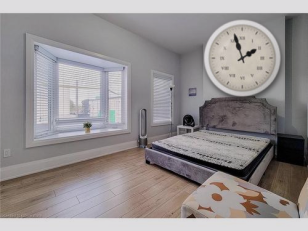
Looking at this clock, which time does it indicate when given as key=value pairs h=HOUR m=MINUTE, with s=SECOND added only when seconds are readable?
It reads h=1 m=57
